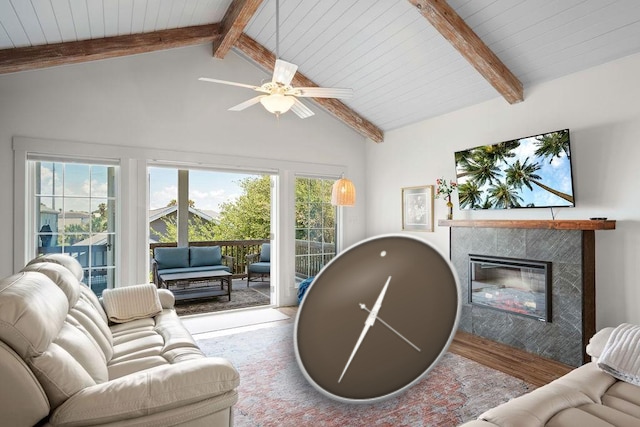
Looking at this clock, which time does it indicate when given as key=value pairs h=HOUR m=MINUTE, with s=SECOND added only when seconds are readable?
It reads h=12 m=33 s=21
